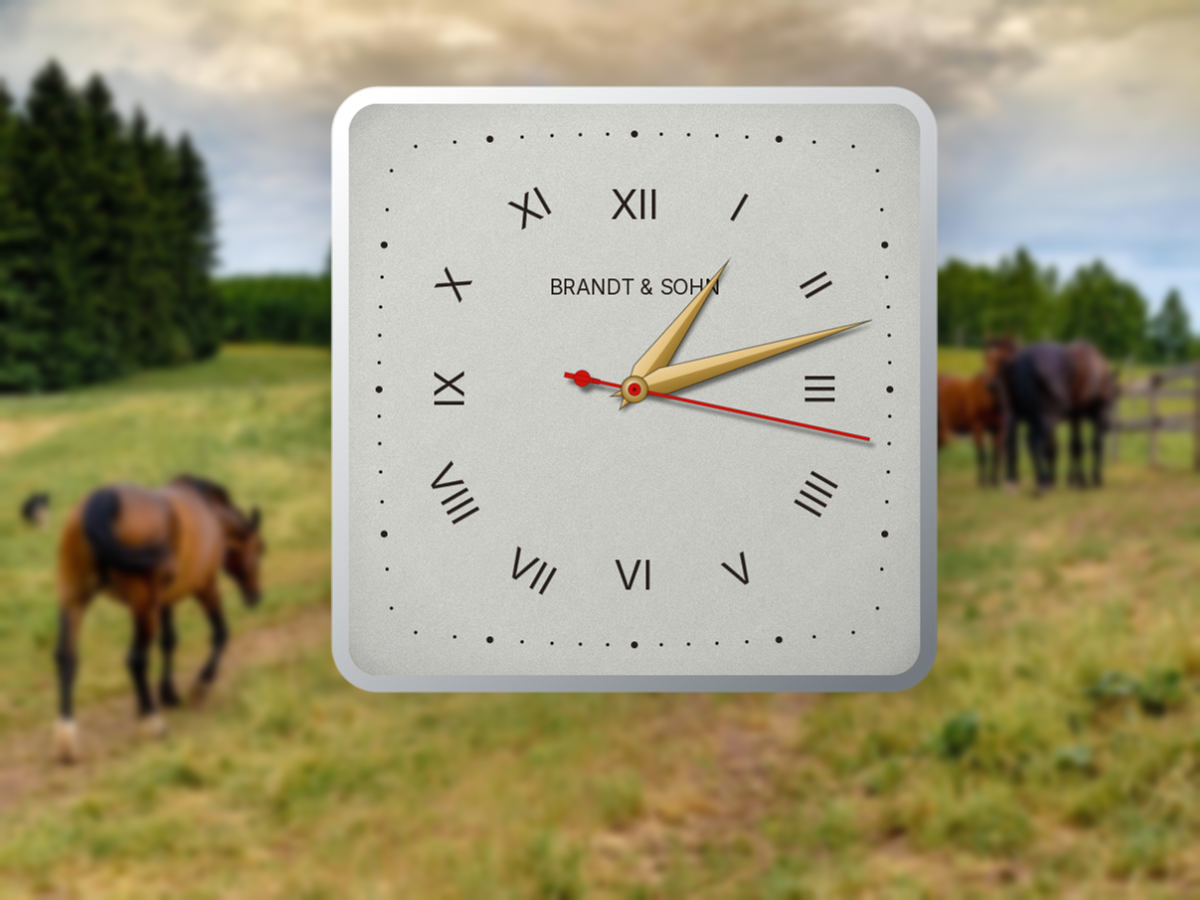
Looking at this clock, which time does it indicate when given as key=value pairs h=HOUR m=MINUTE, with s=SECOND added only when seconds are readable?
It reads h=1 m=12 s=17
